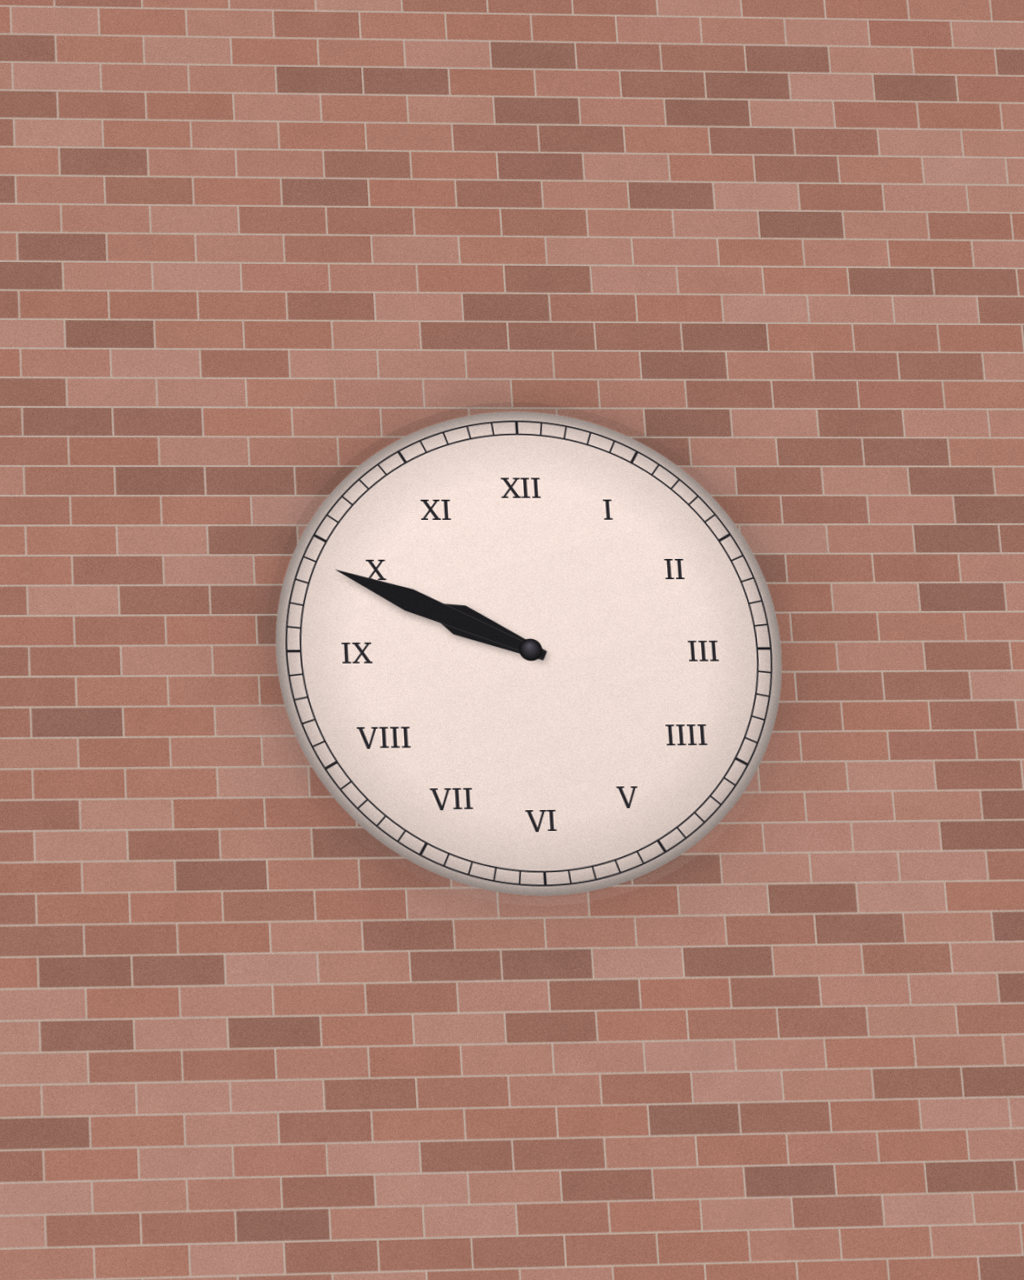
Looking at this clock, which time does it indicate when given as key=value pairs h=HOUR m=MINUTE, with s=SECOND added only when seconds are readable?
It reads h=9 m=49
